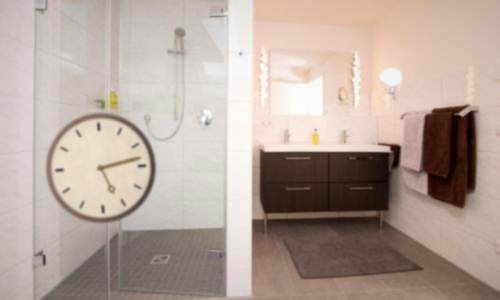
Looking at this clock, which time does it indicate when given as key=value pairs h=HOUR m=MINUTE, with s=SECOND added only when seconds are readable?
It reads h=5 m=13
